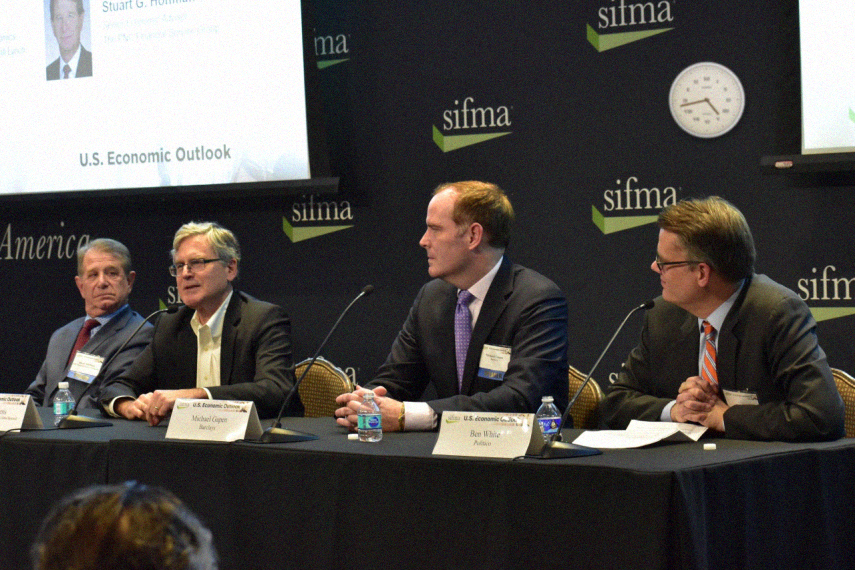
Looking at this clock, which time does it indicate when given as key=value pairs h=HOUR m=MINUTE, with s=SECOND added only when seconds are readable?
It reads h=4 m=43
